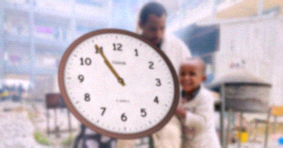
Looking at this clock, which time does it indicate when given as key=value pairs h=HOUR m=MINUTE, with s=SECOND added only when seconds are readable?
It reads h=10 m=55
